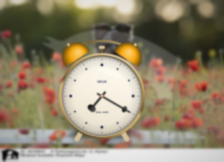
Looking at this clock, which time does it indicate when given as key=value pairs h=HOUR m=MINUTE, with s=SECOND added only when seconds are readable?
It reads h=7 m=20
